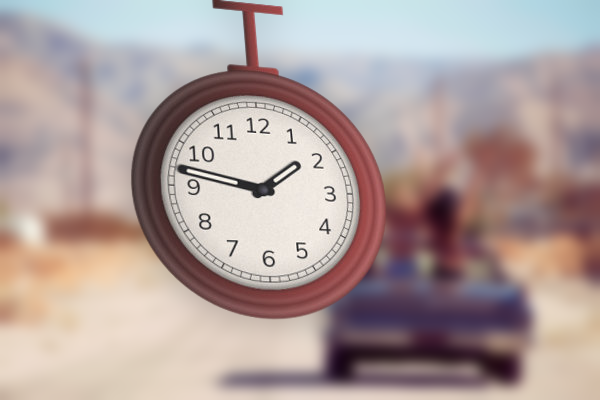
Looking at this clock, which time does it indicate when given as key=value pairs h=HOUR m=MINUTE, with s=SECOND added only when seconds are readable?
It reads h=1 m=47
